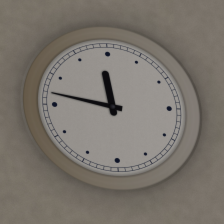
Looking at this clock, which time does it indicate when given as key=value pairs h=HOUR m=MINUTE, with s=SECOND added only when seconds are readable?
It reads h=11 m=47
